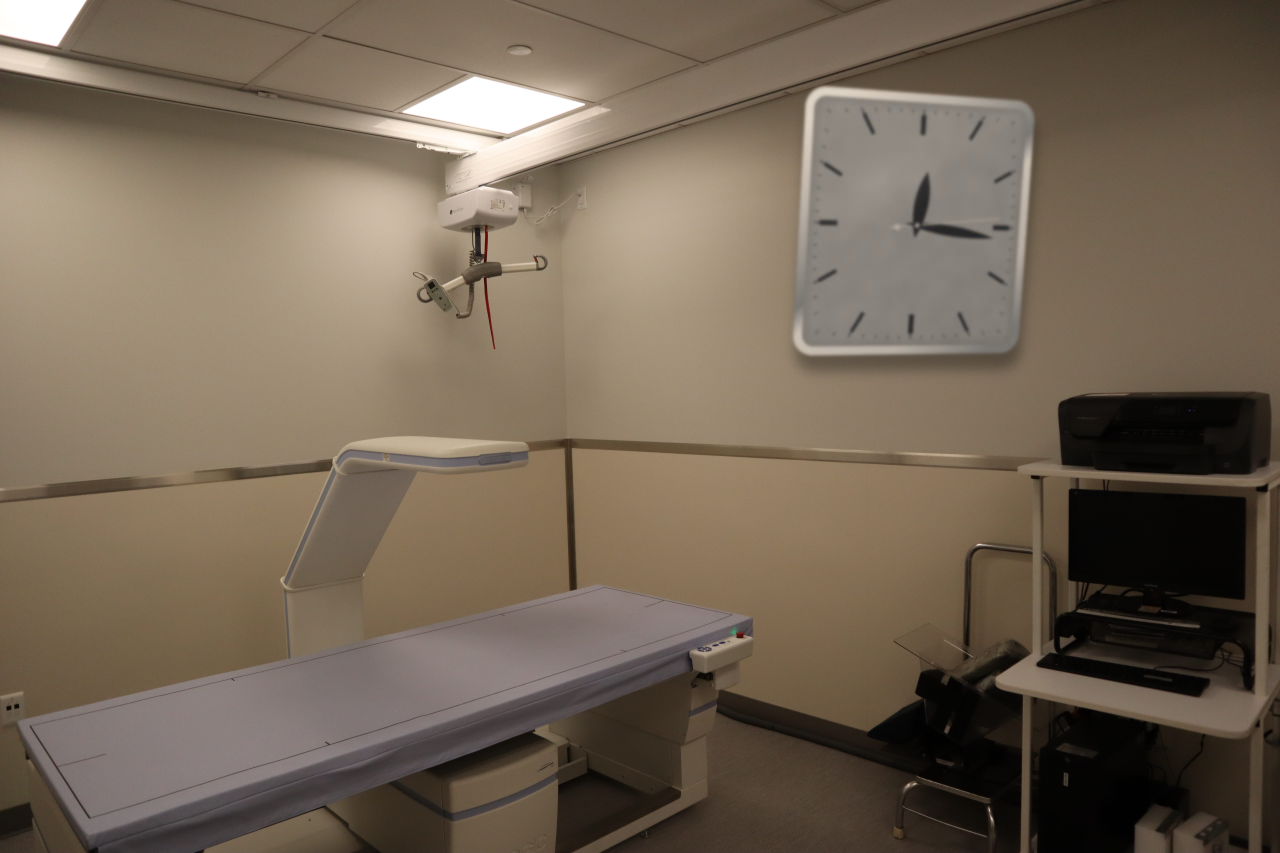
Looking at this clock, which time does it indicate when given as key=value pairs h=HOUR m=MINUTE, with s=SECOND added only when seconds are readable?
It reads h=12 m=16 s=14
